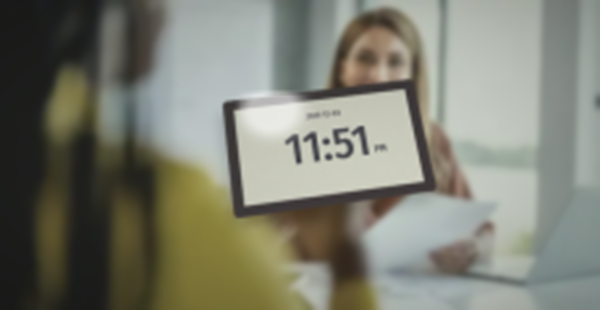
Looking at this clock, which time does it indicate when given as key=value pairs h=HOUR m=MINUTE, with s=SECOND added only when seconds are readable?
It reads h=11 m=51
